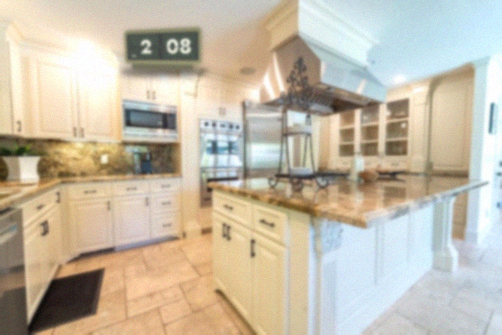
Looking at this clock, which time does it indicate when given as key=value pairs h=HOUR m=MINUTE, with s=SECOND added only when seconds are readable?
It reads h=2 m=8
